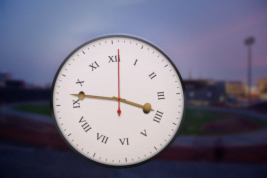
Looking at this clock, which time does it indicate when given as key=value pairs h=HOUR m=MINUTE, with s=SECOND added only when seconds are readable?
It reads h=3 m=47 s=1
